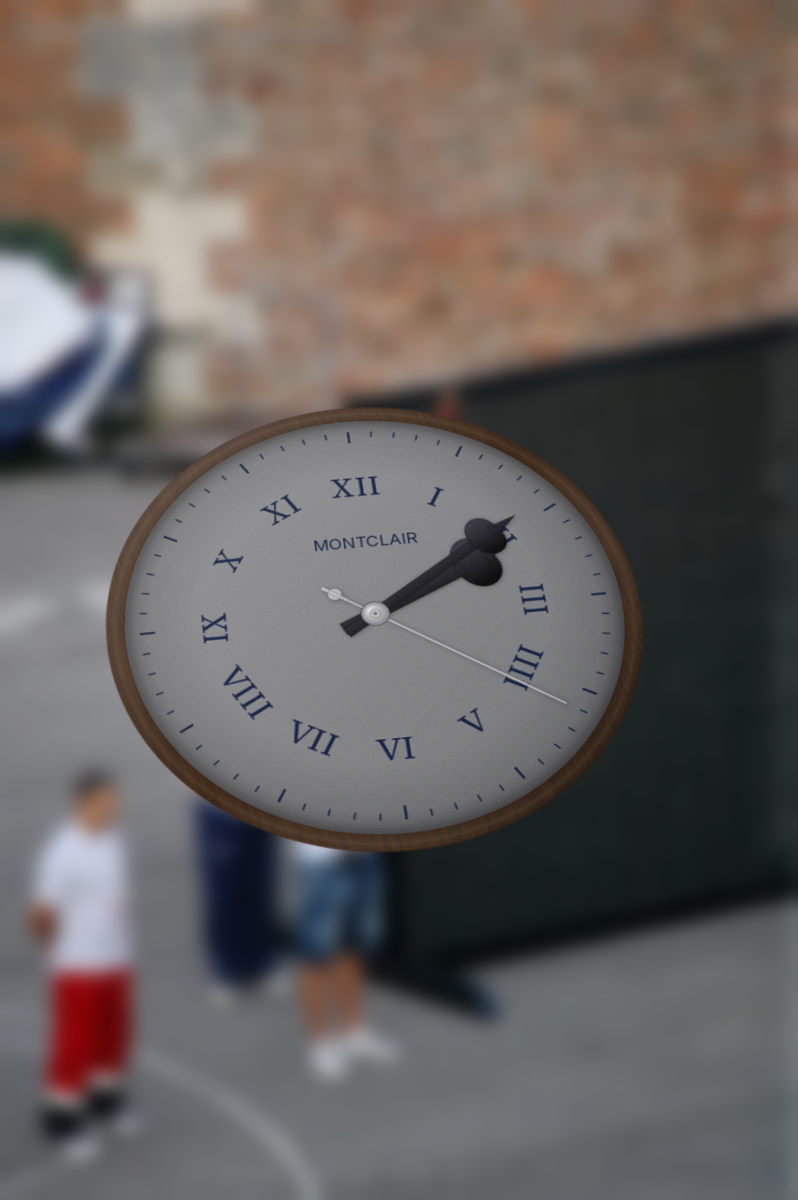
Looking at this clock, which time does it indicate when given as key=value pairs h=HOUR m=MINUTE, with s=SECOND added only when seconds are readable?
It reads h=2 m=9 s=21
